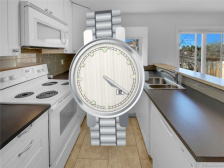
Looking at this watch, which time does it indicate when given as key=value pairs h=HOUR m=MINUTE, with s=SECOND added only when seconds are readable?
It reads h=4 m=21
